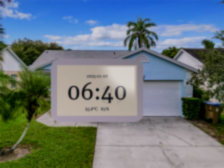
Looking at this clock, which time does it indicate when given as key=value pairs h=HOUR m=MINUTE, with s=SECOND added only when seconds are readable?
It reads h=6 m=40
